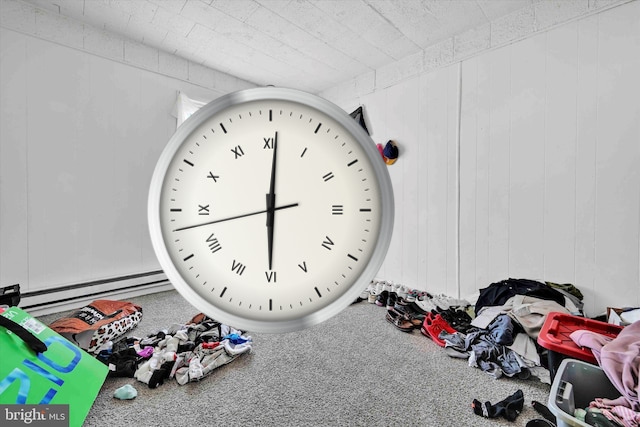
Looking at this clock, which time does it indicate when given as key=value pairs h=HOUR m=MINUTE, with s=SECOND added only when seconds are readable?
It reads h=6 m=0 s=43
